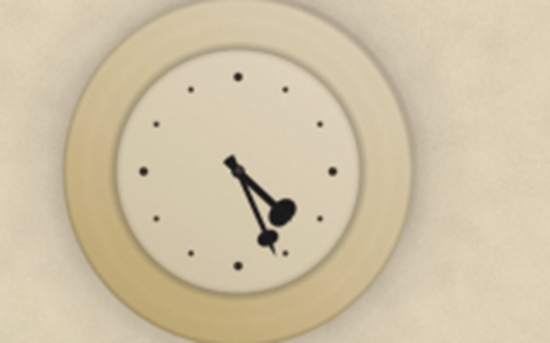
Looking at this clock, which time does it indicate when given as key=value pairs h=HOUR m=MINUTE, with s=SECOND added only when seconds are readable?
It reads h=4 m=26
